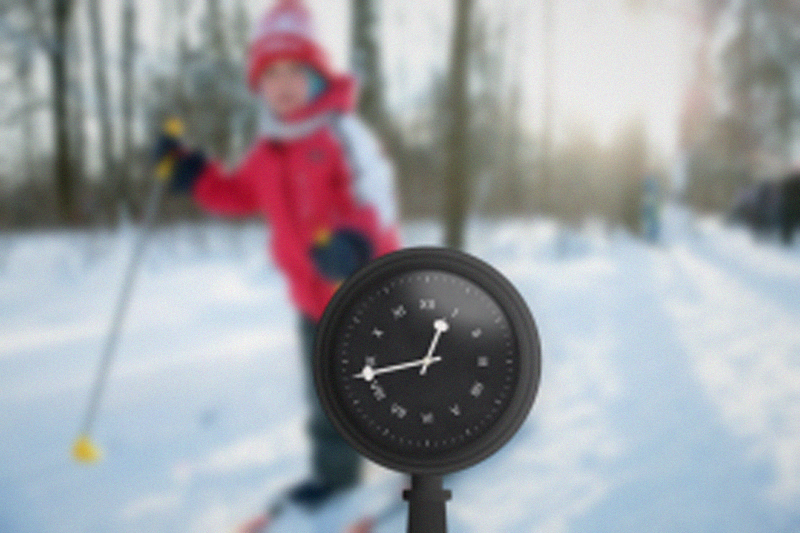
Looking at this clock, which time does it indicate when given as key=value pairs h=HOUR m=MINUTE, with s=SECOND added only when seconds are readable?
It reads h=12 m=43
